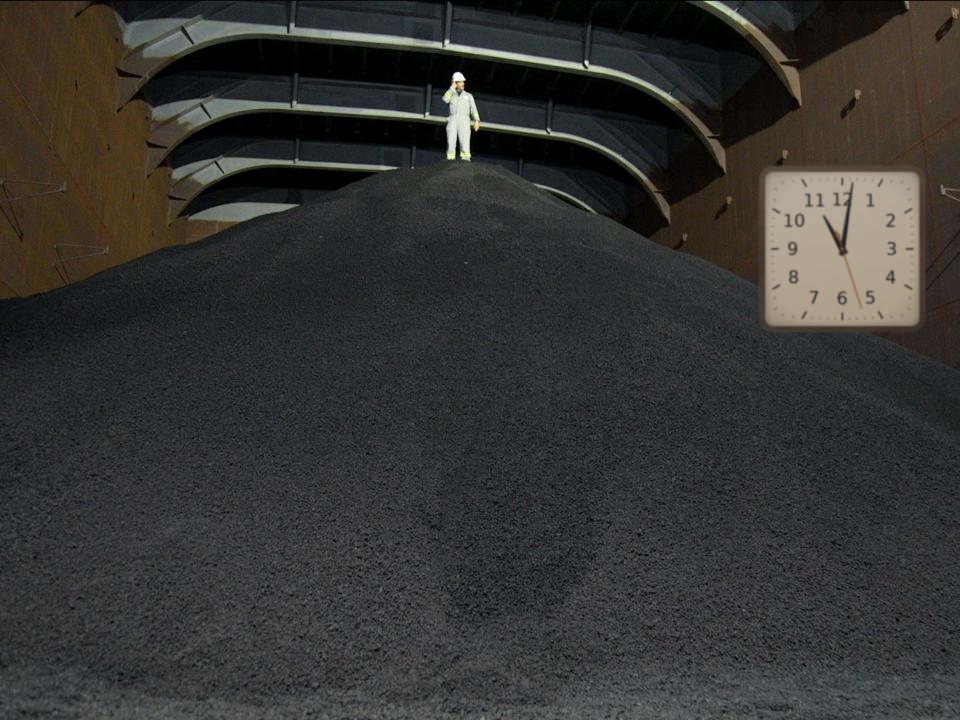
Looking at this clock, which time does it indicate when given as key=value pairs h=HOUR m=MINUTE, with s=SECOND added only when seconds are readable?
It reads h=11 m=1 s=27
